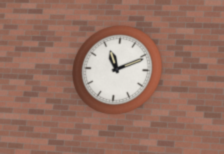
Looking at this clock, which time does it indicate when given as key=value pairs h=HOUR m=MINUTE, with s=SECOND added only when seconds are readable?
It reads h=11 m=11
